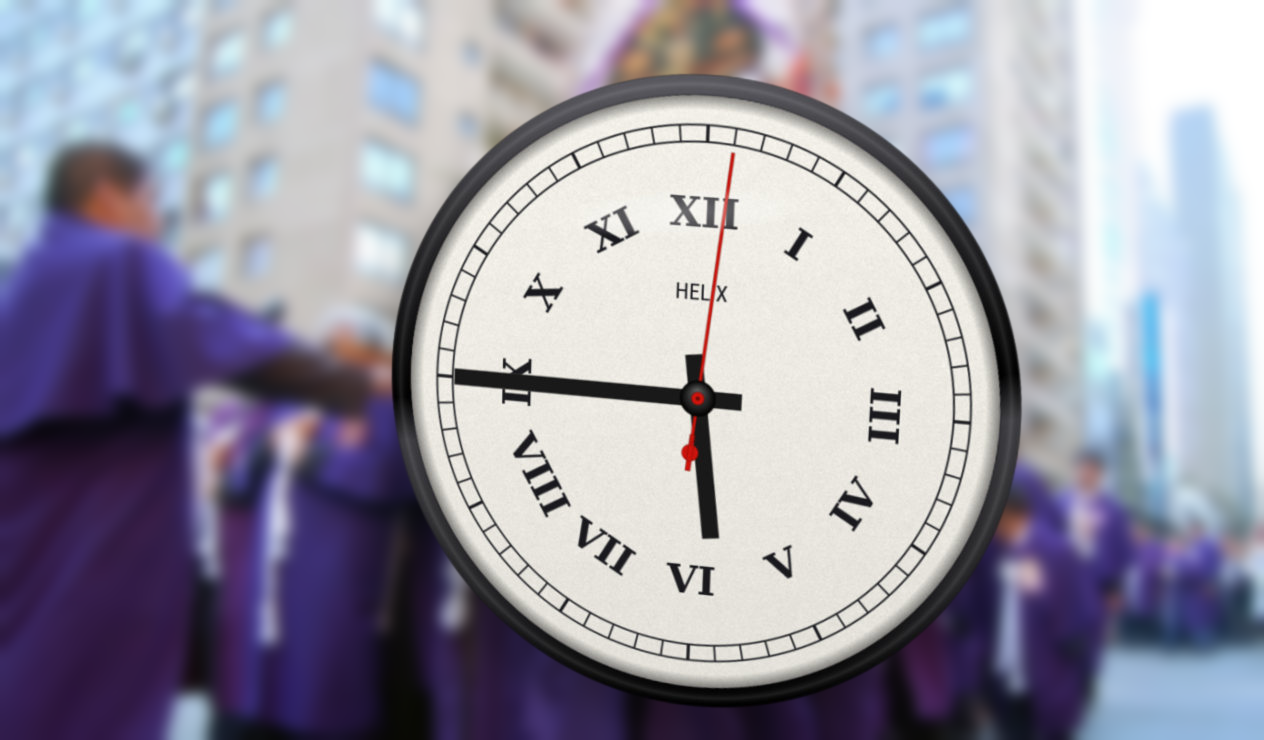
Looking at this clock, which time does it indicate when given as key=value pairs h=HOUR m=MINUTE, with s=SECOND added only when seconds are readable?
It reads h=5 m=45 s=1
